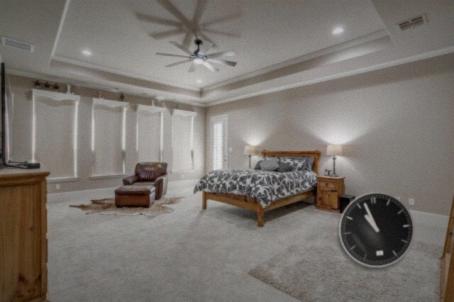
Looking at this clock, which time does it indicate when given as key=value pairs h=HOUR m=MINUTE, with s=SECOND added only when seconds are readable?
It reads h=10 m=57
